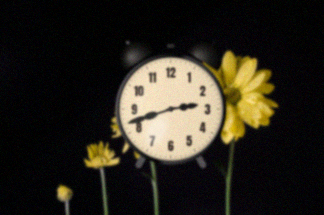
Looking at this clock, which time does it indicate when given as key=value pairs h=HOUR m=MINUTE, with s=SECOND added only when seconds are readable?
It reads h=2 m=42
